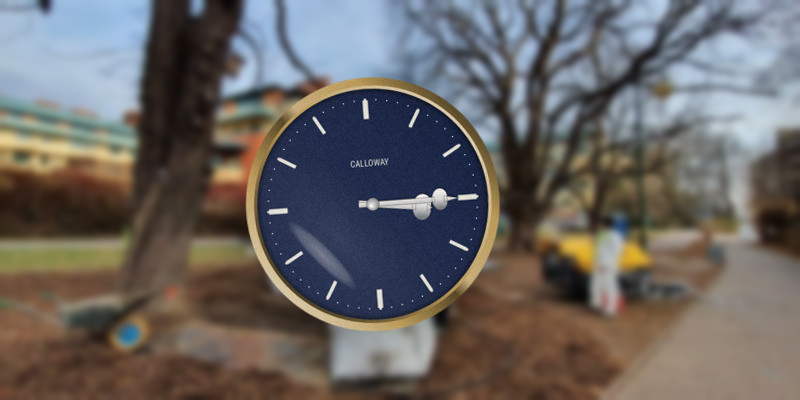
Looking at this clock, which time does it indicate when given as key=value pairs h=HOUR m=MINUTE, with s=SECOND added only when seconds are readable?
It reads h=3 m=15
